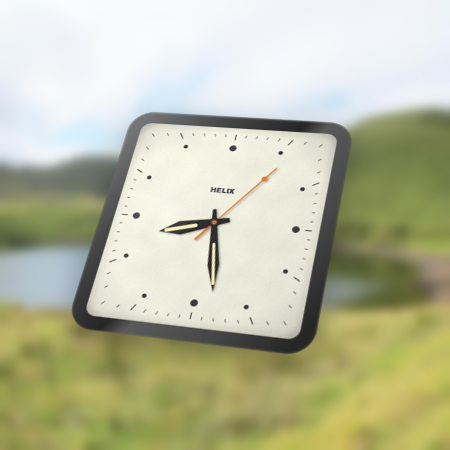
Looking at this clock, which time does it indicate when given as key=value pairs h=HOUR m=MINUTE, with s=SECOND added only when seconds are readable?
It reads h=8 m=28 s=6
